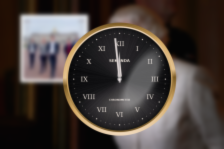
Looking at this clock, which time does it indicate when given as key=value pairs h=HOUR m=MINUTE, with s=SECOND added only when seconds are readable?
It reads h=11 m=59
